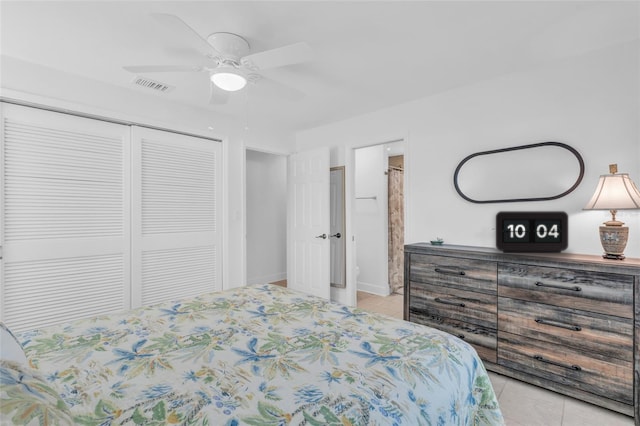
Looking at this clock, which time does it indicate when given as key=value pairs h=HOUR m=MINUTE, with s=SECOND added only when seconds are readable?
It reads h=10 m=4
